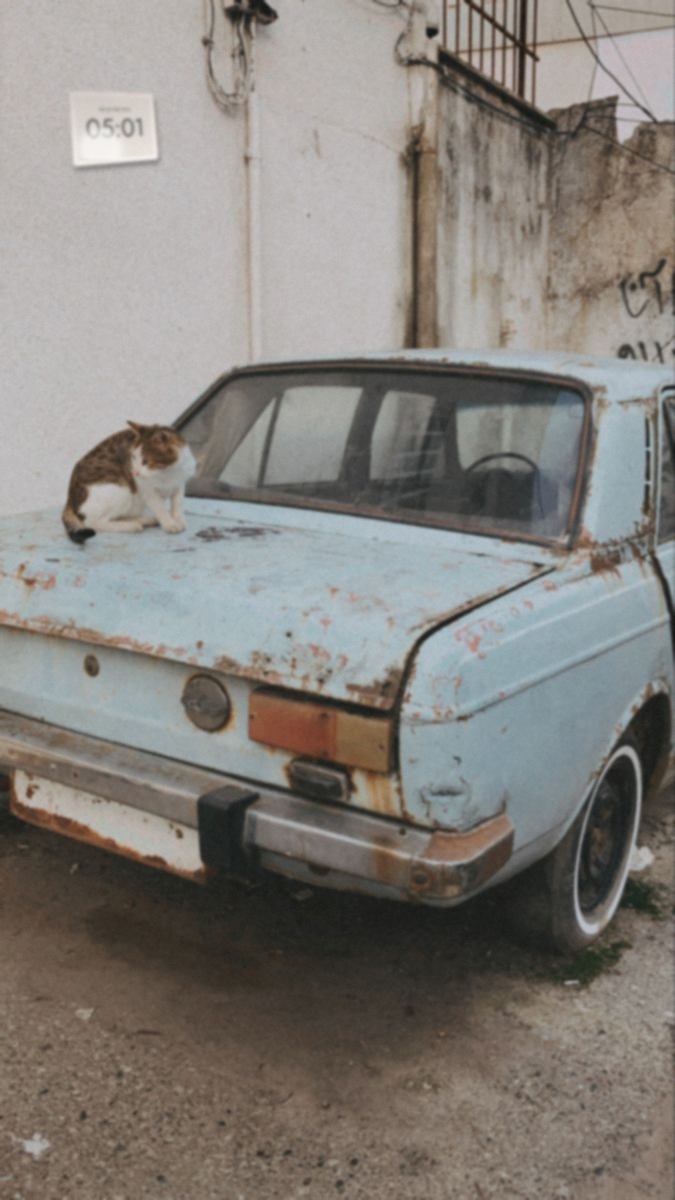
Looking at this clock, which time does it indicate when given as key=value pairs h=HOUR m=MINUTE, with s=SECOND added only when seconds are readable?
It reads h=5 m=1
